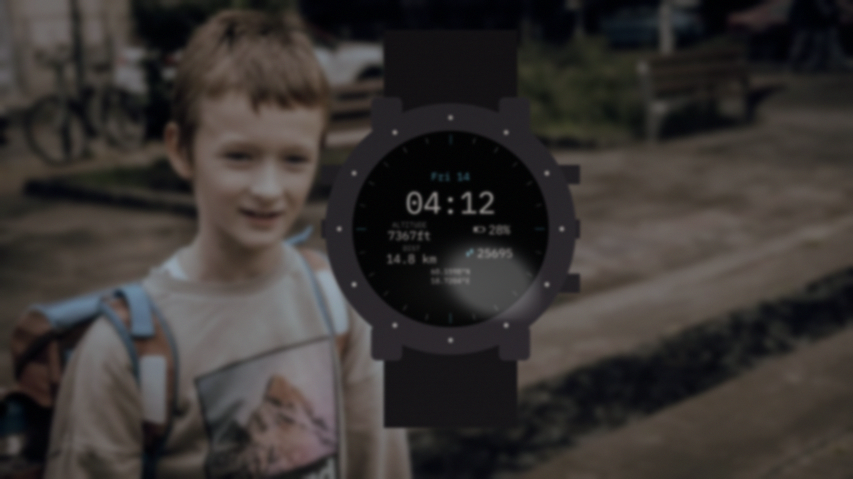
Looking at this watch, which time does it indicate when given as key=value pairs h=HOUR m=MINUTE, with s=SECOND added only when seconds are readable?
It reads h=4 m=12
